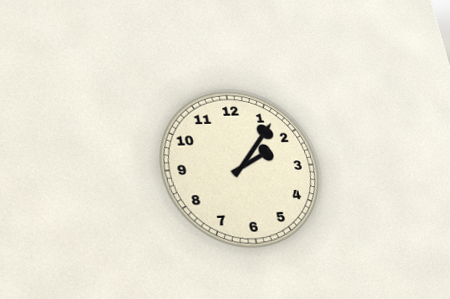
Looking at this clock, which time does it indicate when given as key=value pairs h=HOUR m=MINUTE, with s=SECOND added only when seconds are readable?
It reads h=2 m=7
